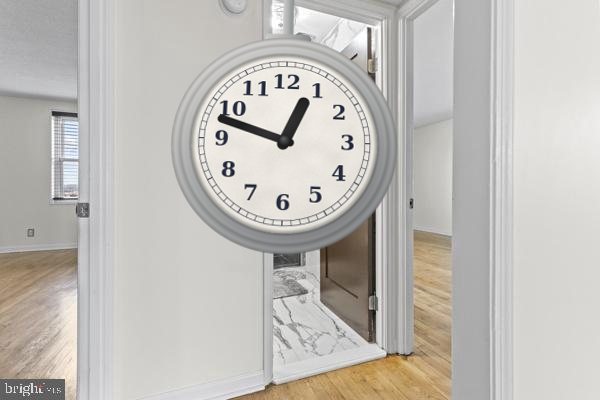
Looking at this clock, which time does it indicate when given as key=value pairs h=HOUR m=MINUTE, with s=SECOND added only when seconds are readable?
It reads h=12 m=48
